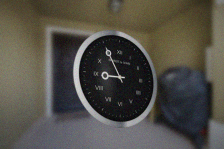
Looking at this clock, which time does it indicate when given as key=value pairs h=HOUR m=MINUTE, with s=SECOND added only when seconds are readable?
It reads h=8 m=55
